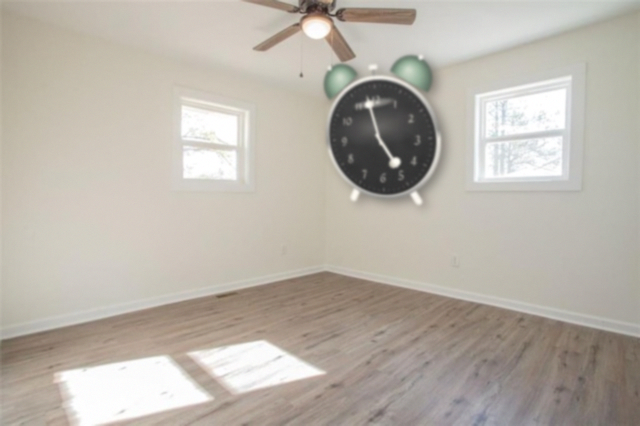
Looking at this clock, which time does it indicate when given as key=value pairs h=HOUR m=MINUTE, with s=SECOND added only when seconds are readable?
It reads h=4 m=58
